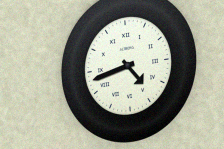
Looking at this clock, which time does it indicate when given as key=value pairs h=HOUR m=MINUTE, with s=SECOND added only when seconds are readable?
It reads h=4 m=43
